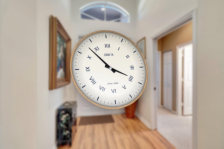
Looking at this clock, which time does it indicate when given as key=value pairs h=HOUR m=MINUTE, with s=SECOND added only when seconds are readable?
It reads h=3 m=53
